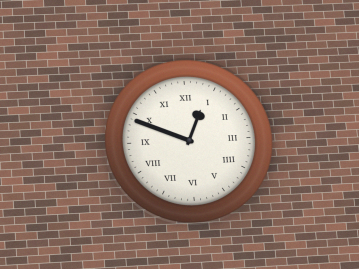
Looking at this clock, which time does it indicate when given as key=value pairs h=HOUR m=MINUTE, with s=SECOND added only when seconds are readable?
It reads h=12 m=49
